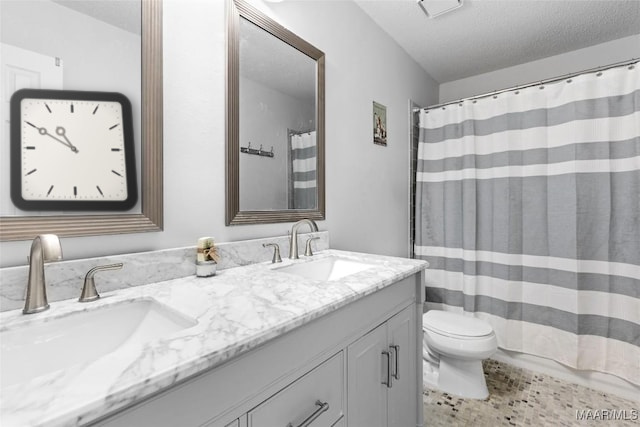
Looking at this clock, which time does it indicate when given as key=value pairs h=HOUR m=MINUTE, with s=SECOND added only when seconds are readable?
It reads h=10 m=50
